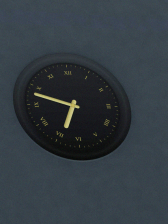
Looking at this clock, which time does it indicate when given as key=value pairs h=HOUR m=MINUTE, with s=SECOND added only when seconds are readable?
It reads h=6 m=48
